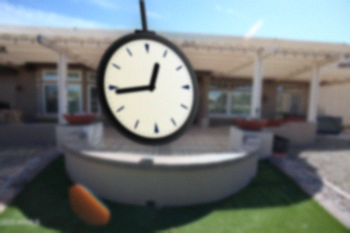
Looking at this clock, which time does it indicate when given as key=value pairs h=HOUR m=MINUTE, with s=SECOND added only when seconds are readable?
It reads h=12 m=44
